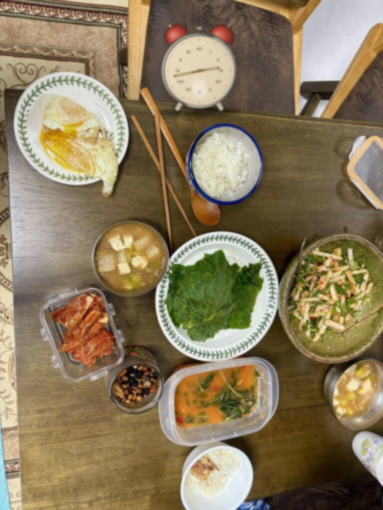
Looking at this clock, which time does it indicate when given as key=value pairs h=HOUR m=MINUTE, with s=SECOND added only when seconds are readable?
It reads h=2 m=43
